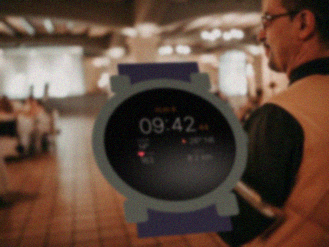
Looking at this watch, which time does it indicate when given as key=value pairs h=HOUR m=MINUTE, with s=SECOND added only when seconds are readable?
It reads h=9 m=42
